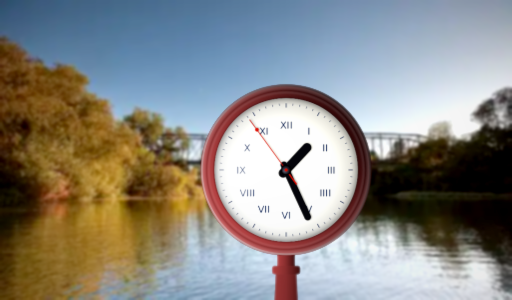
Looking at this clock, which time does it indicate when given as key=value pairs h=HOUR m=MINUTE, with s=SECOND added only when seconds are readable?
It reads h=1 m=25 s=54
